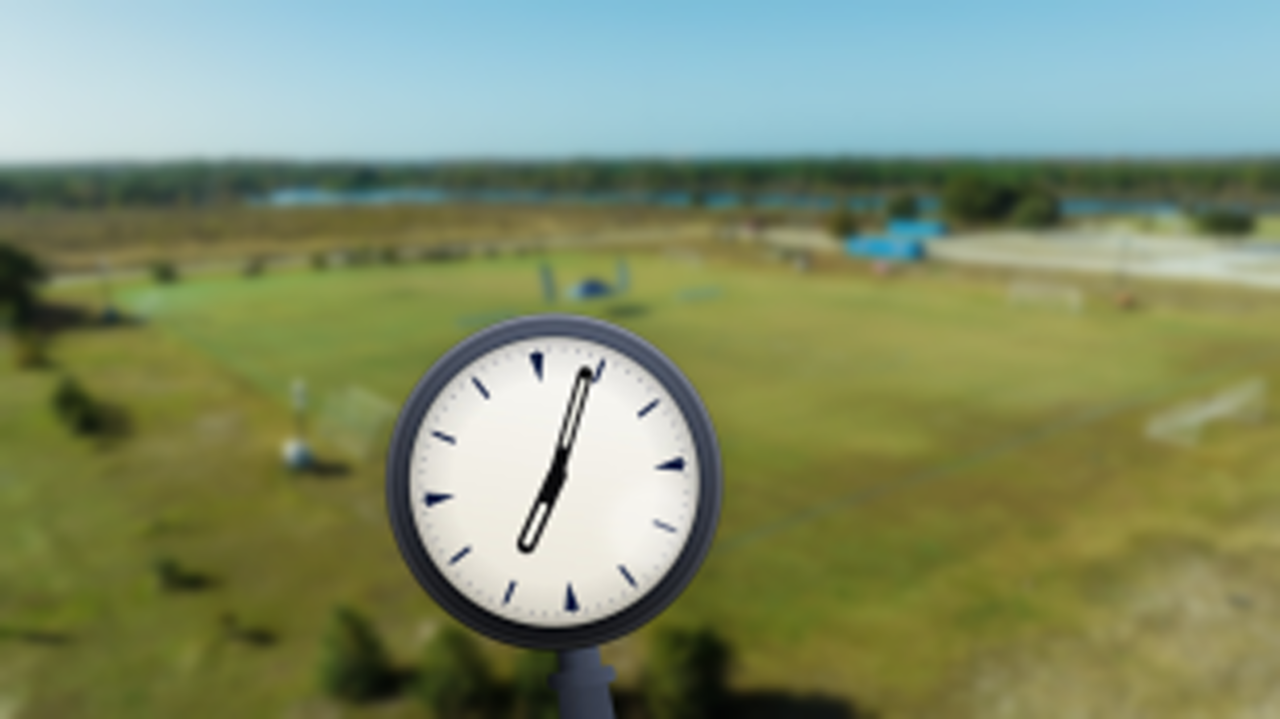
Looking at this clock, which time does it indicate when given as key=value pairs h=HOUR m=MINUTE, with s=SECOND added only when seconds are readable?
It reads h=7 m=4
